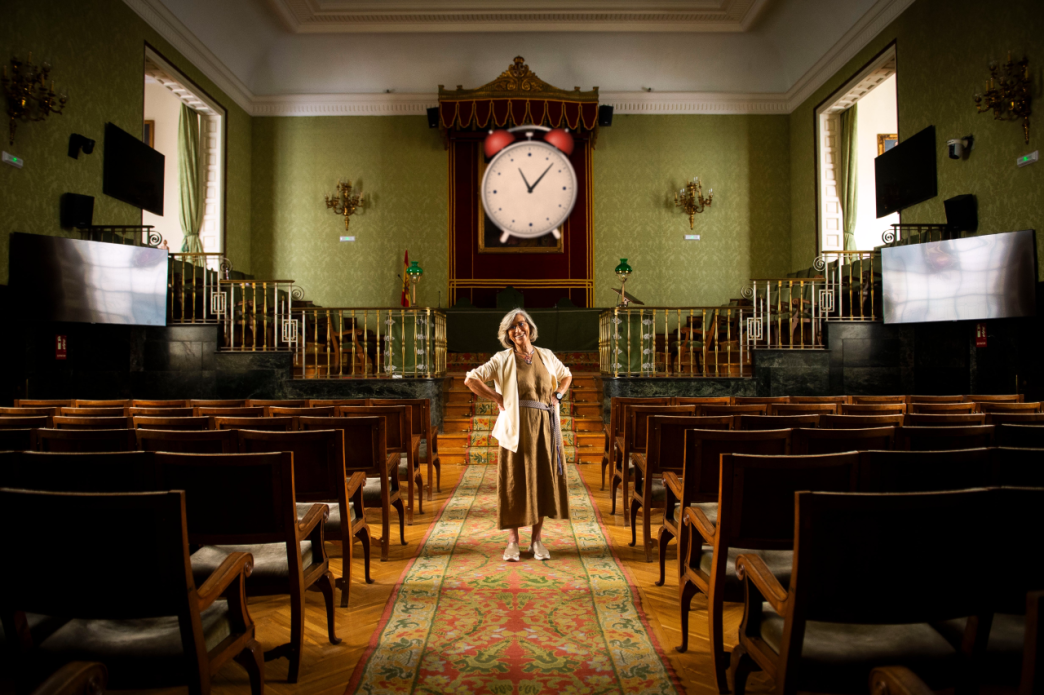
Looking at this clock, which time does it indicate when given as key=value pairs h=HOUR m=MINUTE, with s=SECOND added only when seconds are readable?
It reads h=11 m=7
